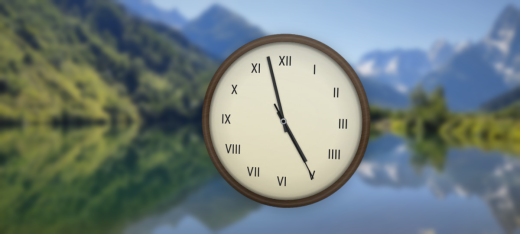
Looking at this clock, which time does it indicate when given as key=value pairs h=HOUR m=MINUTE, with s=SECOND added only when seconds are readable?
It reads h=4 m=57 s=25
